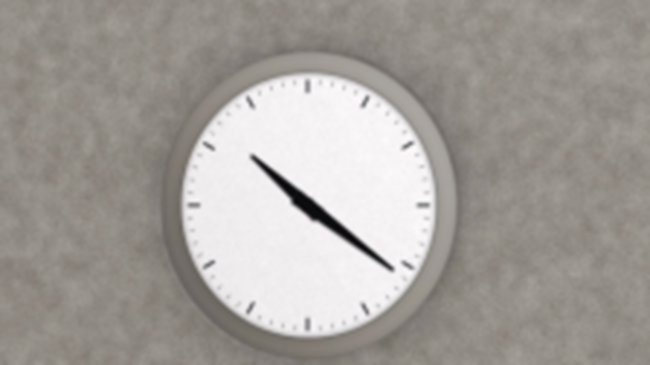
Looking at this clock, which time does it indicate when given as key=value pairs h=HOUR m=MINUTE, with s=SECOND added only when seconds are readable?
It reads h=10 m=21
